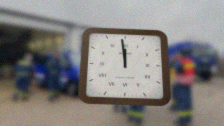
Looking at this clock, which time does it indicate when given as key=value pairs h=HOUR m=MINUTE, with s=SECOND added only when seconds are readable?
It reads h=11 m=59
